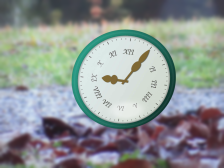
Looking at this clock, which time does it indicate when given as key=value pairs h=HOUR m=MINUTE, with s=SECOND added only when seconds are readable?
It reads h=9 m=5
